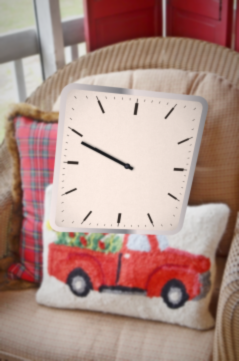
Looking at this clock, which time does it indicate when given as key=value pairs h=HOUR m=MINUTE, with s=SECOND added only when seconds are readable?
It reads h=9 m=49
